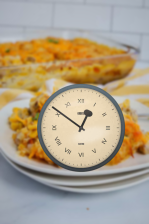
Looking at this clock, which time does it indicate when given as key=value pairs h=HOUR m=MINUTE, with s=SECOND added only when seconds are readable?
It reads h=12 m=51
